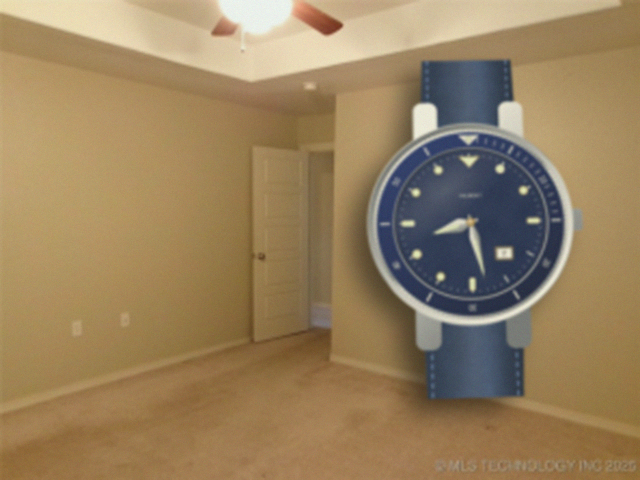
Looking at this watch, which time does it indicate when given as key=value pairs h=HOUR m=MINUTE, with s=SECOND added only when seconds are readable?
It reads h=8 m=28
